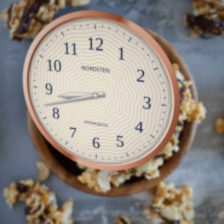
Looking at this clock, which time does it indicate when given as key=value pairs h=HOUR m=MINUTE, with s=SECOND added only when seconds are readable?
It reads h=8 m=42
